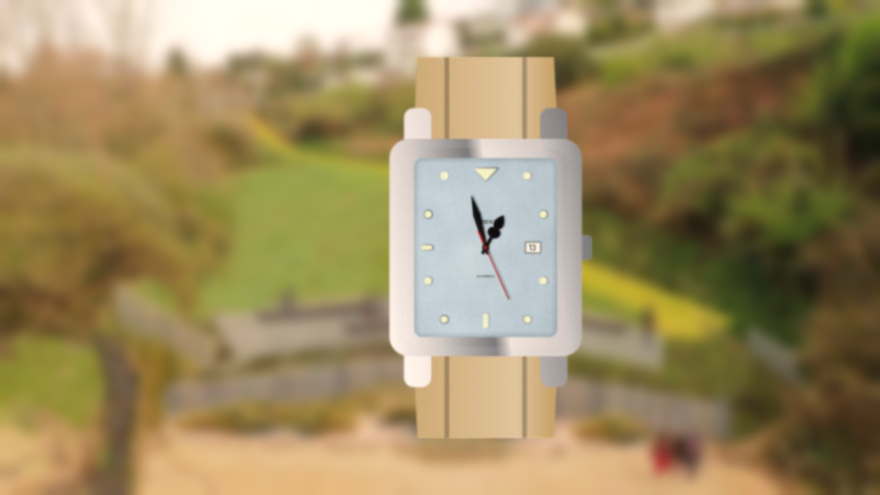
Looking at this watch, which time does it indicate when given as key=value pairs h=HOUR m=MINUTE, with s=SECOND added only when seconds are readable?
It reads h=12 m=57 s=26
